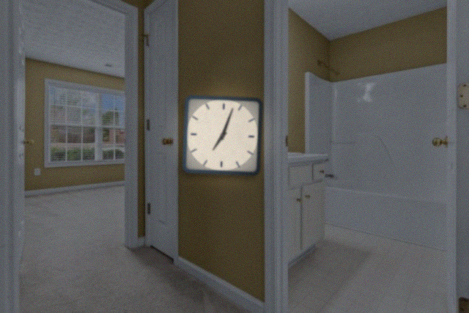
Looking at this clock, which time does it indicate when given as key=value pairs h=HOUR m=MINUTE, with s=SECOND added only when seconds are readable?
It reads h=7 m=3
